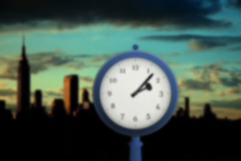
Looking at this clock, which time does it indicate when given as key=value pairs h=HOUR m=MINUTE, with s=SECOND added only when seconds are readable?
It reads h=2 m=7
